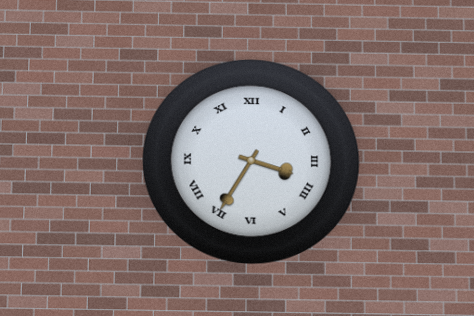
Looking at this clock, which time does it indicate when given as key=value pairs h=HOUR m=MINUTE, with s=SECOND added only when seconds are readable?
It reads h=3 m=35
